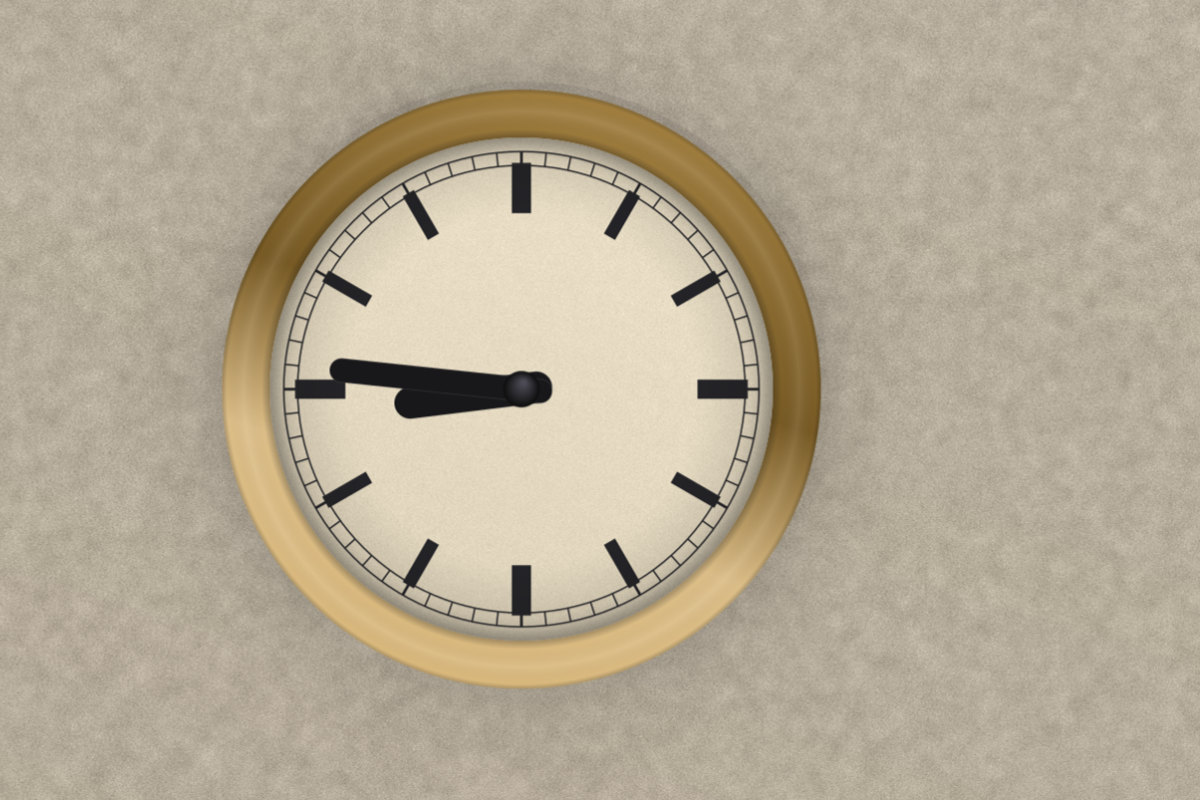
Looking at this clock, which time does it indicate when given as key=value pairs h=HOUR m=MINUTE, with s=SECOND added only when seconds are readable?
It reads h=8 m=46
